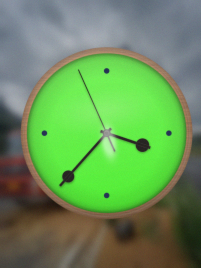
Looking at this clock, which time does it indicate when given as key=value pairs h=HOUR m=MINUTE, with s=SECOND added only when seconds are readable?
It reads h=3 m=36 s=56
